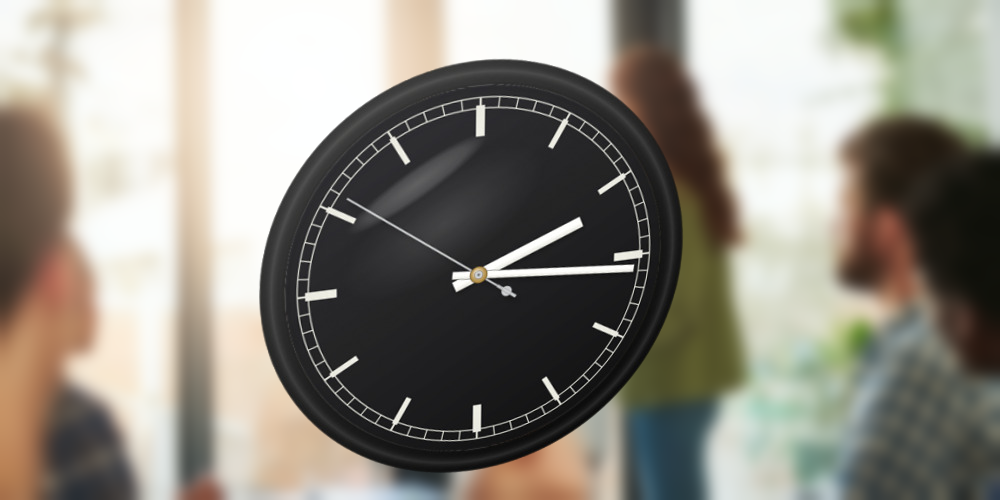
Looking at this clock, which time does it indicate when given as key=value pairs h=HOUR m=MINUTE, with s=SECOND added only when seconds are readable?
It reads h=2 m=15 s=51
